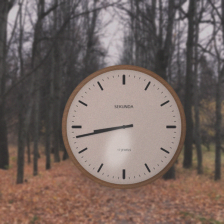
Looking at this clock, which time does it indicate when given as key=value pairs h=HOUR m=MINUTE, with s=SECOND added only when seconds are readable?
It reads h=8 m=43
